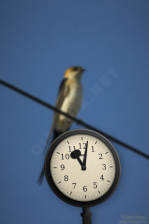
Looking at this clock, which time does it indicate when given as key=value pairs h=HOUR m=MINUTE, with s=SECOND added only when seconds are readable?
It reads h=11 m=2
